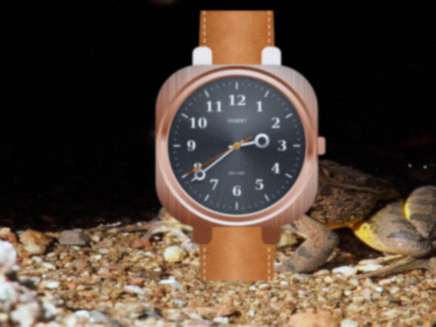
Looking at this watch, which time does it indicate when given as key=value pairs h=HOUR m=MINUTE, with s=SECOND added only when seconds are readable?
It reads h=2 m=38 s=40
